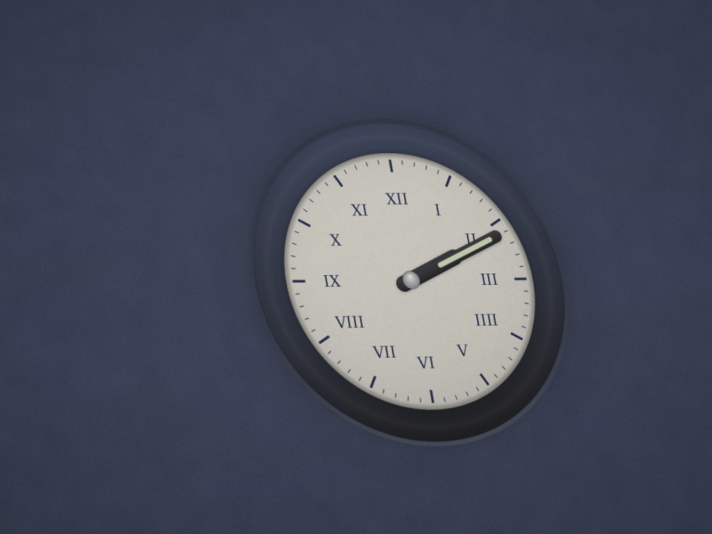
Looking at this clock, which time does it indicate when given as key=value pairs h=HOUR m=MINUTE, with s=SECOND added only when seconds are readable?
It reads h=2 m=11
